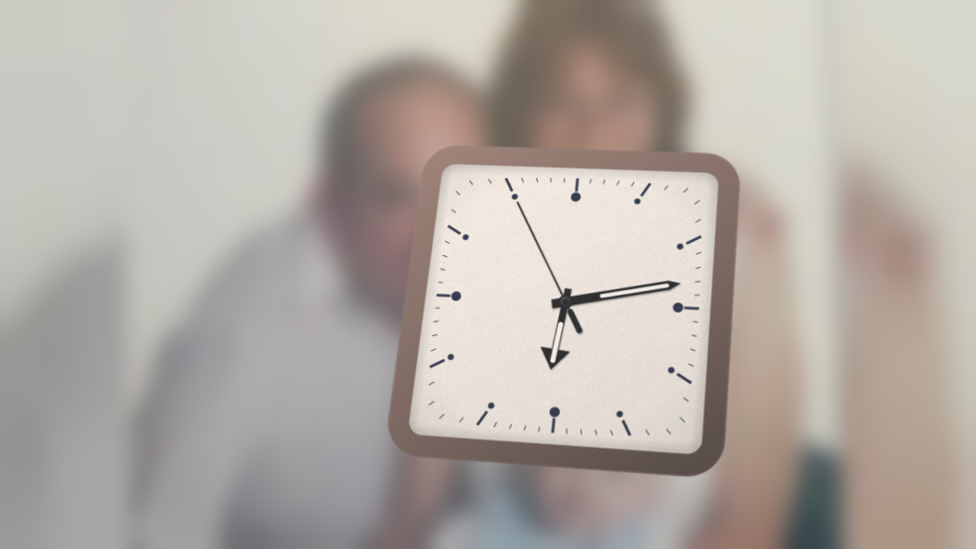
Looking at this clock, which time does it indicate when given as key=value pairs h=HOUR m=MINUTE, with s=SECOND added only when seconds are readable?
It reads h=6 m=12 s=55
